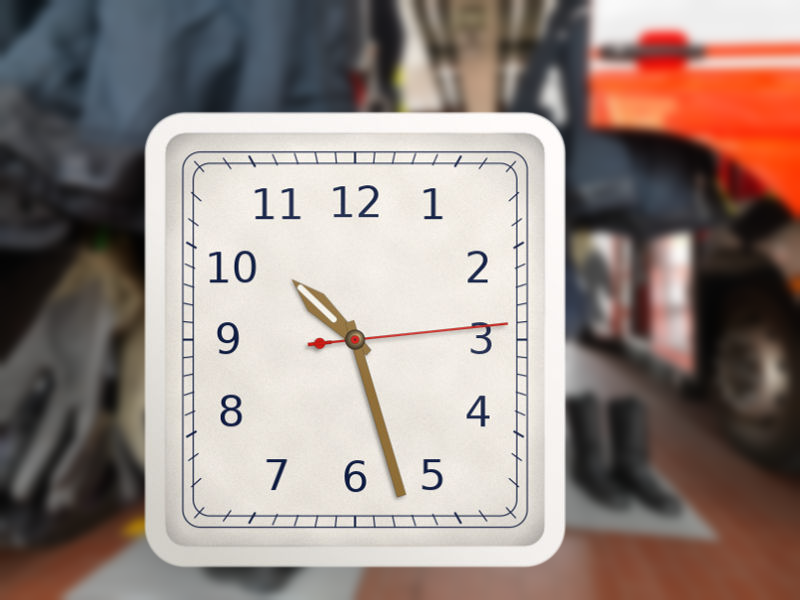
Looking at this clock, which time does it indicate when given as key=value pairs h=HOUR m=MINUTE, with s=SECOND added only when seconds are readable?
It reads h=10 m=27 s=14
